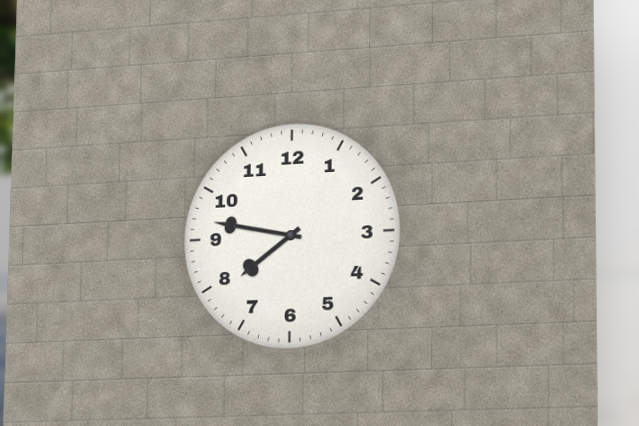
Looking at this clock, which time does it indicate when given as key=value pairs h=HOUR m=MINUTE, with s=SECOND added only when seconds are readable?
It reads h=7 m=47
